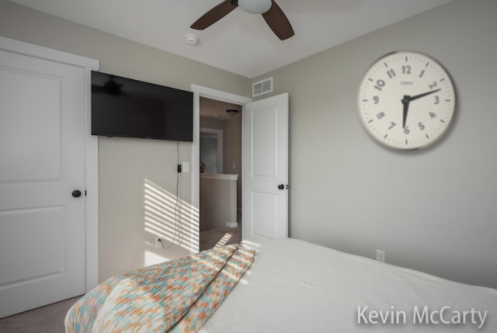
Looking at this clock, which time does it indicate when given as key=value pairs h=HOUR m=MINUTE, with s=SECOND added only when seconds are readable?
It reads h=6 m=12
